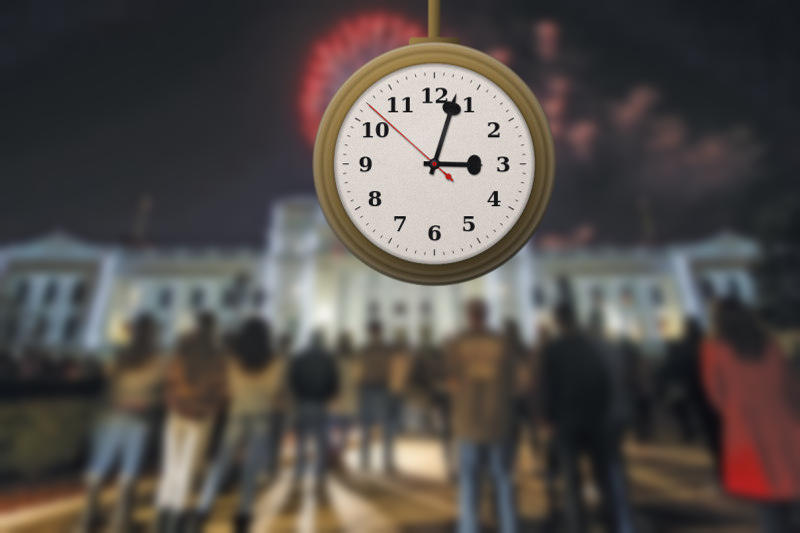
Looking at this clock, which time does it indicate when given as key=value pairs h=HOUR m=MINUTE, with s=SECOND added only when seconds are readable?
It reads h=3 m=2 s=52
